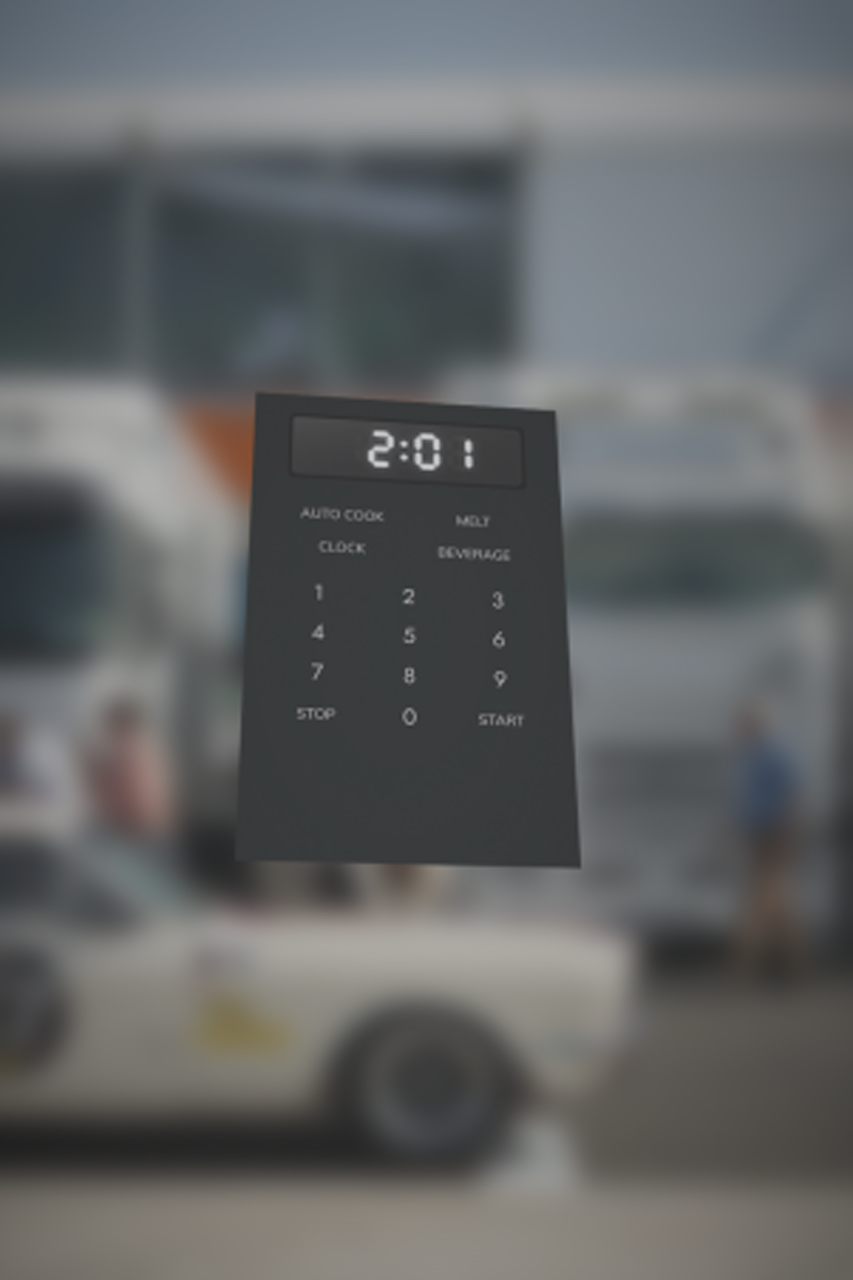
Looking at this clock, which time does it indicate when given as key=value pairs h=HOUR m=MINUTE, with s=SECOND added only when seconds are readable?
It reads h=2 m=1
